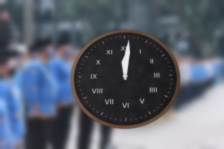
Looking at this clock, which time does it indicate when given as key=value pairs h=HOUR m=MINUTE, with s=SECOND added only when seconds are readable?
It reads h=12 m=1
